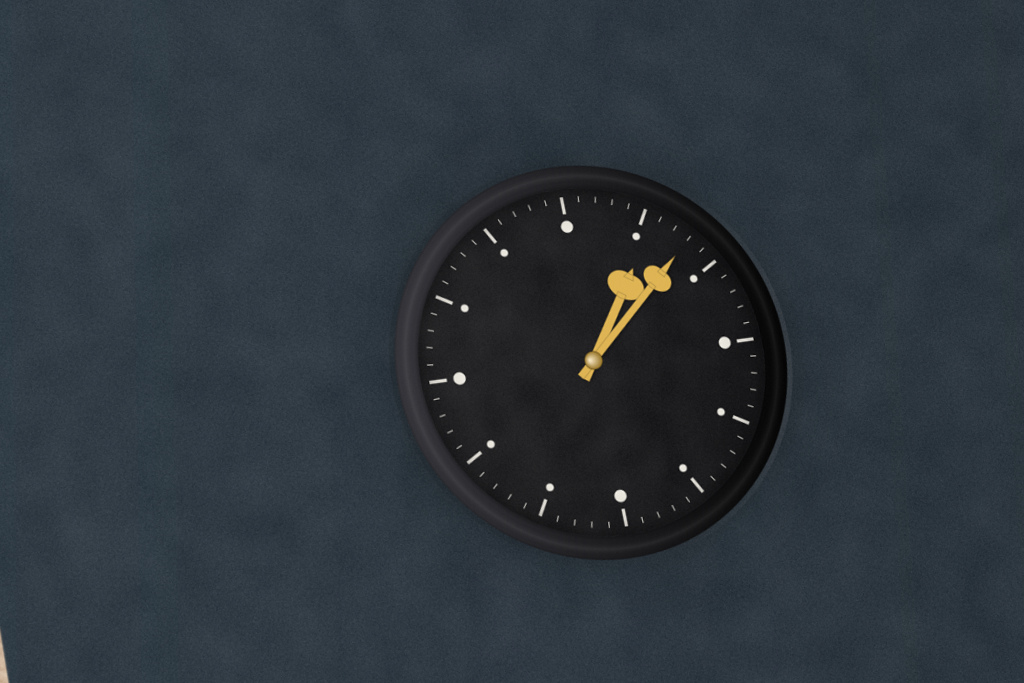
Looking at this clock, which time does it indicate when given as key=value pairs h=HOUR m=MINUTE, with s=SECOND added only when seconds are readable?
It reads h=1 m=8
